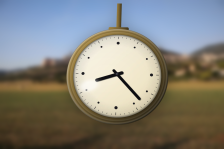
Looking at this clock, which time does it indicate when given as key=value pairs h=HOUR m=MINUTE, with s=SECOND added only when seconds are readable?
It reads h=8 m=23
